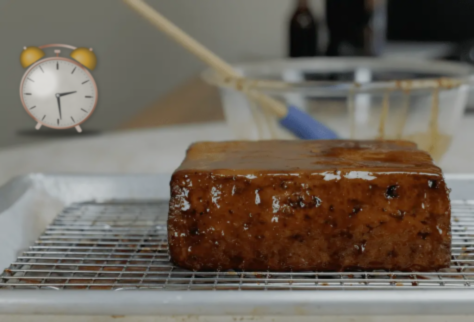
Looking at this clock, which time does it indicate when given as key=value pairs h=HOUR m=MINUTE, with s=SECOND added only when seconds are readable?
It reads h=2 m=29
